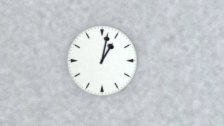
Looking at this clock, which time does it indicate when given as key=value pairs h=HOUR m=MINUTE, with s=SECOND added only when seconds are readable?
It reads h=1 m=2
